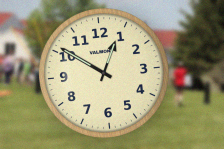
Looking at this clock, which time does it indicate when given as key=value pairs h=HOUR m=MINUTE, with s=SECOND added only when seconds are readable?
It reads h=12 m=51
